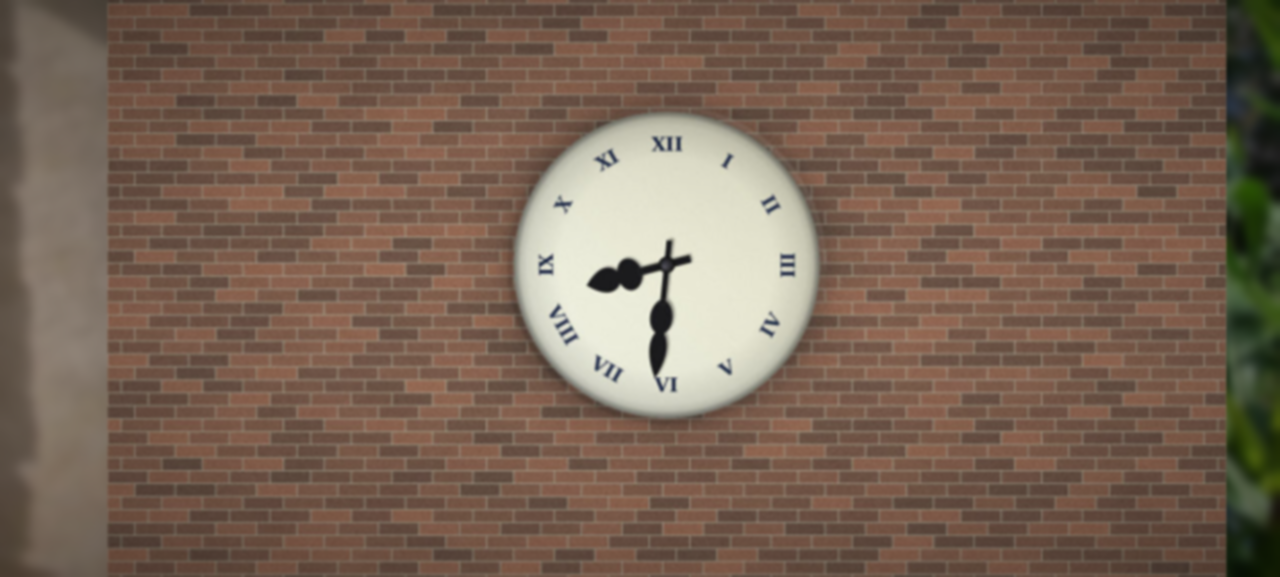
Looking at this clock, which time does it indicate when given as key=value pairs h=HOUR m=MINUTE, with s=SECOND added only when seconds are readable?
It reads h=8 m=31
